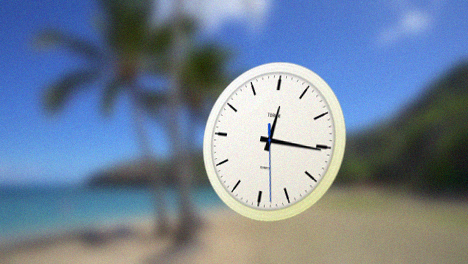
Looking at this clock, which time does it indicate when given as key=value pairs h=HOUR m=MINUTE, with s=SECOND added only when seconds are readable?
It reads h=12 m=15 s=28
